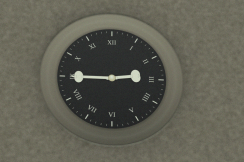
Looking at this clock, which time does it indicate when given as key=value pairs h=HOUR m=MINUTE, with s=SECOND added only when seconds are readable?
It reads h=2 m=45
